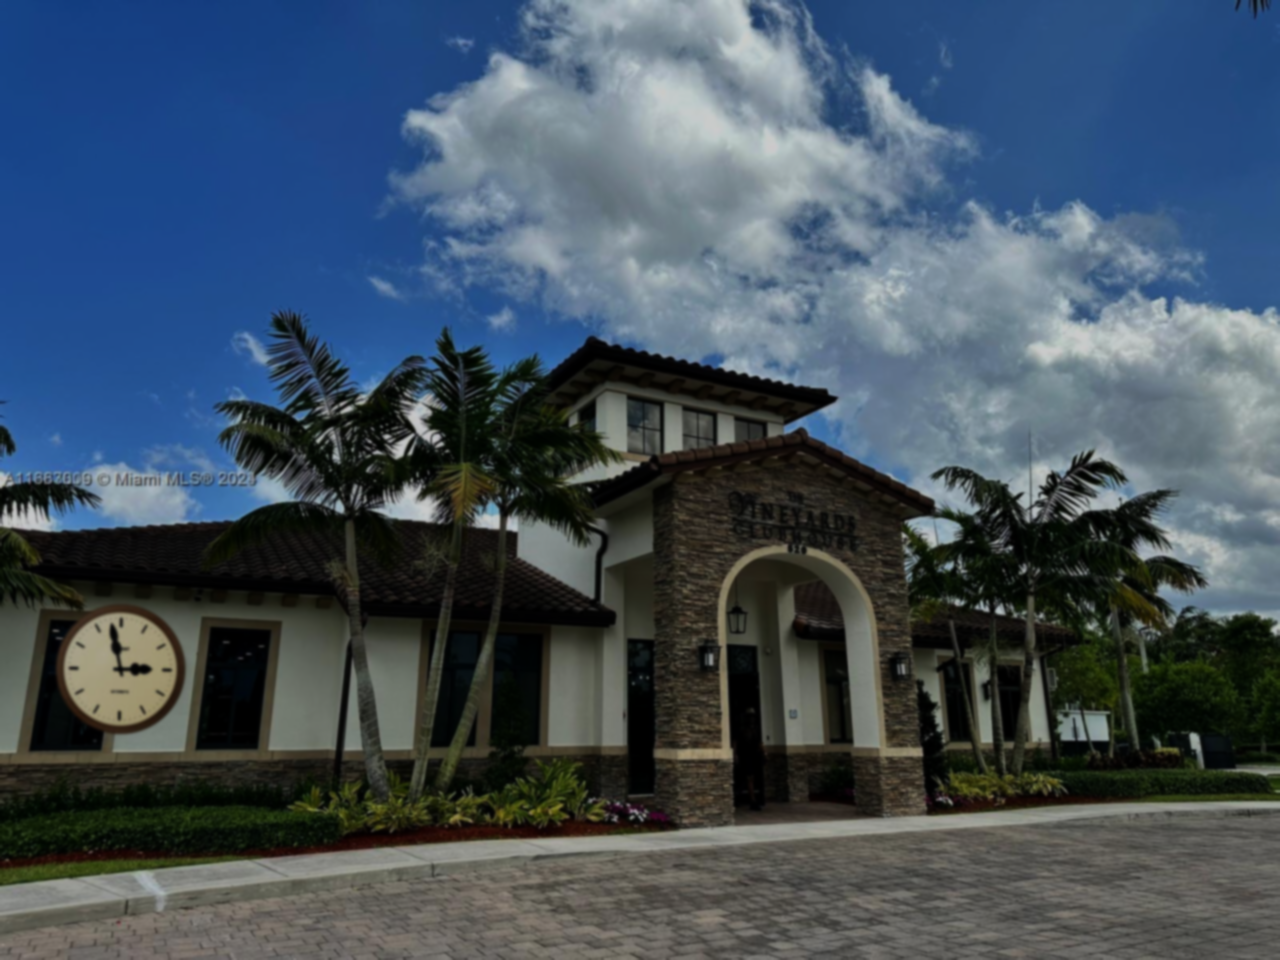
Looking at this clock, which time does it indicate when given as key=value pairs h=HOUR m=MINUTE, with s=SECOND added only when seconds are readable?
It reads h=2 m=58
